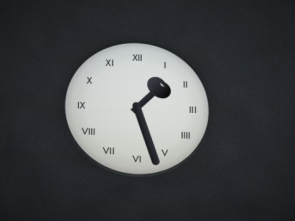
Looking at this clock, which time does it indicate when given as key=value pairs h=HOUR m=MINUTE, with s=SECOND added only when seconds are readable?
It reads h=1 m=27
